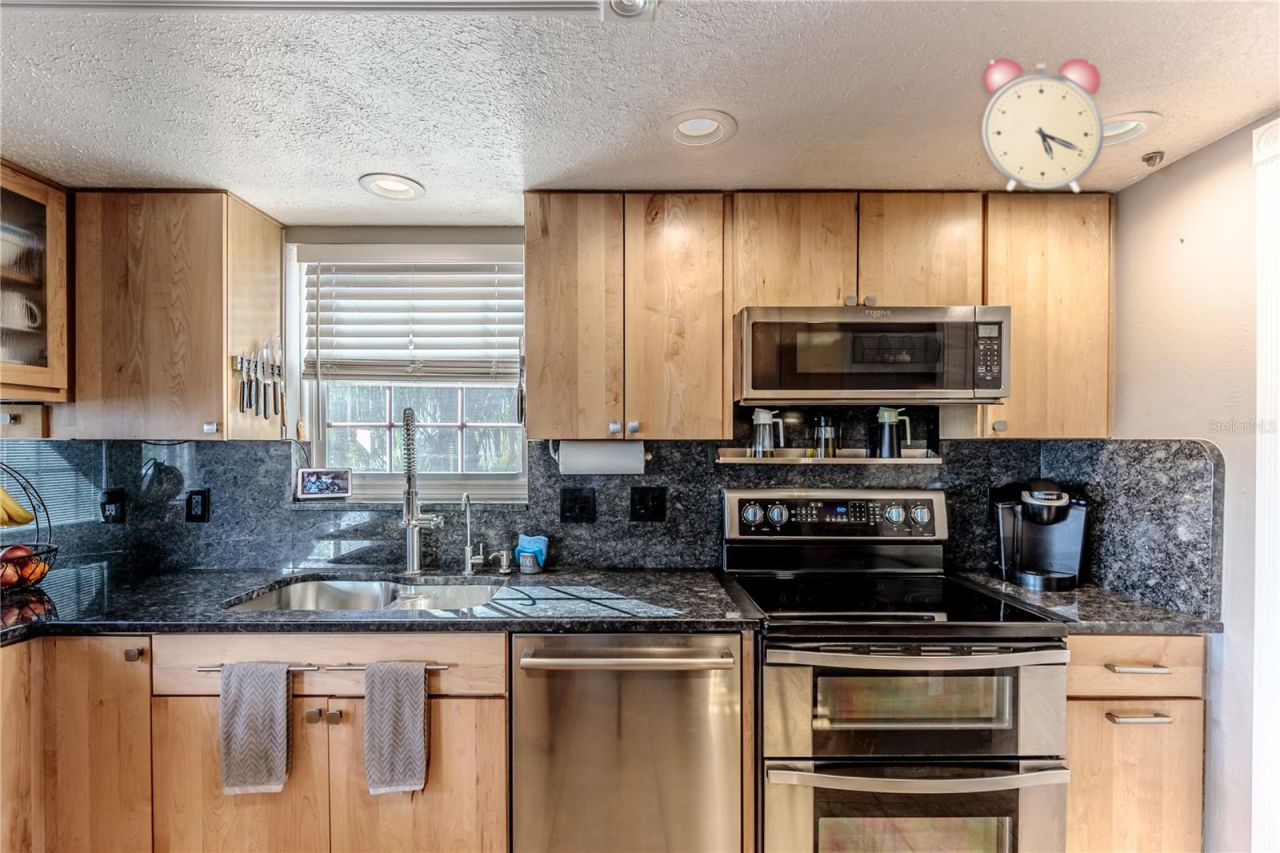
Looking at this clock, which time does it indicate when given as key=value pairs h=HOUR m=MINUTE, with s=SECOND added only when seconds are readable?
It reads h=5 m=19
